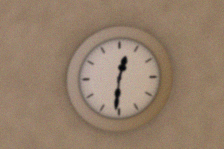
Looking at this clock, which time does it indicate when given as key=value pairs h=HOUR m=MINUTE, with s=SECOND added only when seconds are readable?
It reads h=12 m=31
